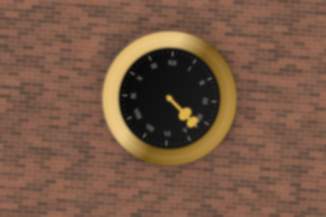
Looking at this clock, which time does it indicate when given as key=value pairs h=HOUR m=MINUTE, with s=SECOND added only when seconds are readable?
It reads h=4 m=22
